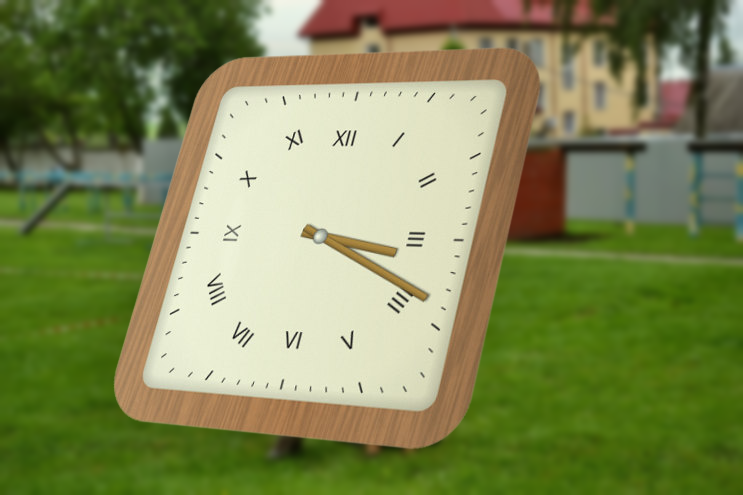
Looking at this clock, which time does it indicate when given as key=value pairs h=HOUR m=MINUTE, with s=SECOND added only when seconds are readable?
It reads h=3 m=19
